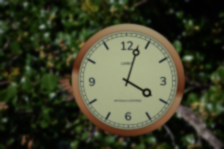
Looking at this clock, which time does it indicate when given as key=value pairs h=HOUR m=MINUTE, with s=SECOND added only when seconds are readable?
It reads h=4 m=3
